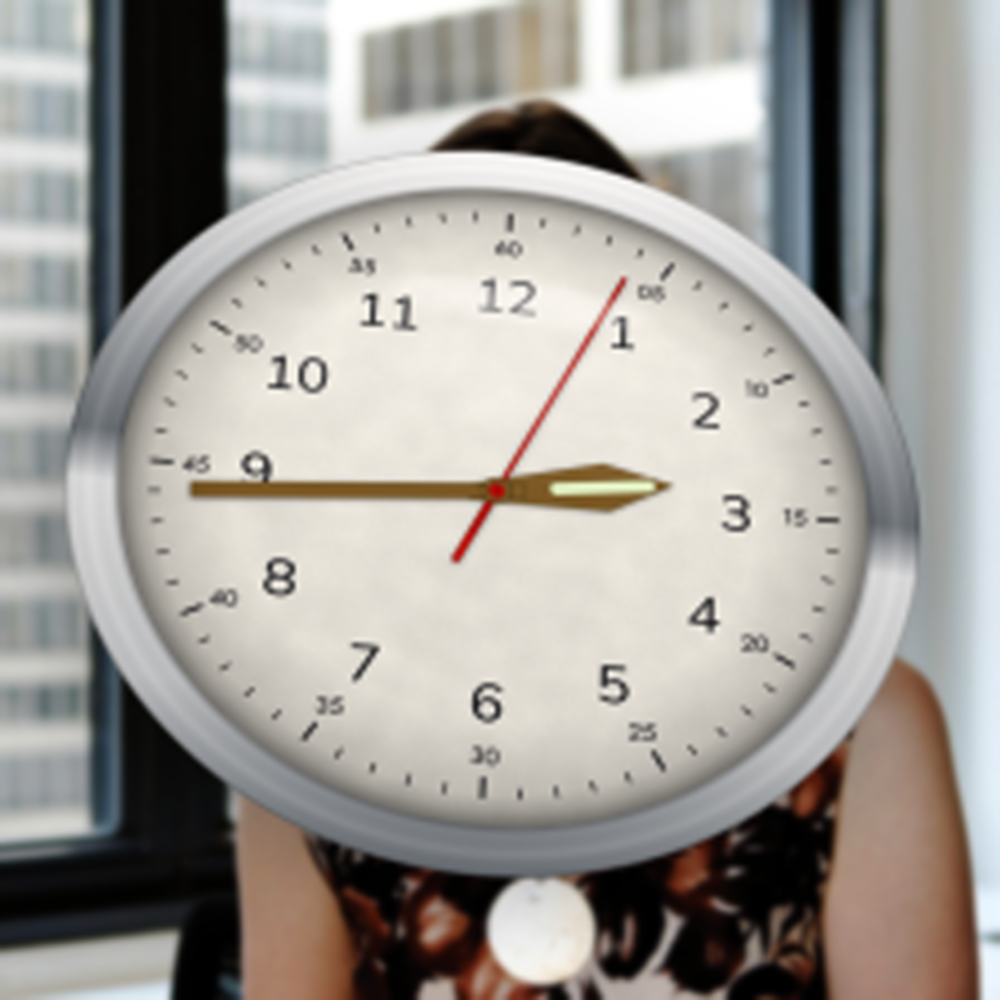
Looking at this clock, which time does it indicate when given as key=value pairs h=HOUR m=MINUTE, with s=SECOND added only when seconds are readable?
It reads h=2 m=44 s=4
